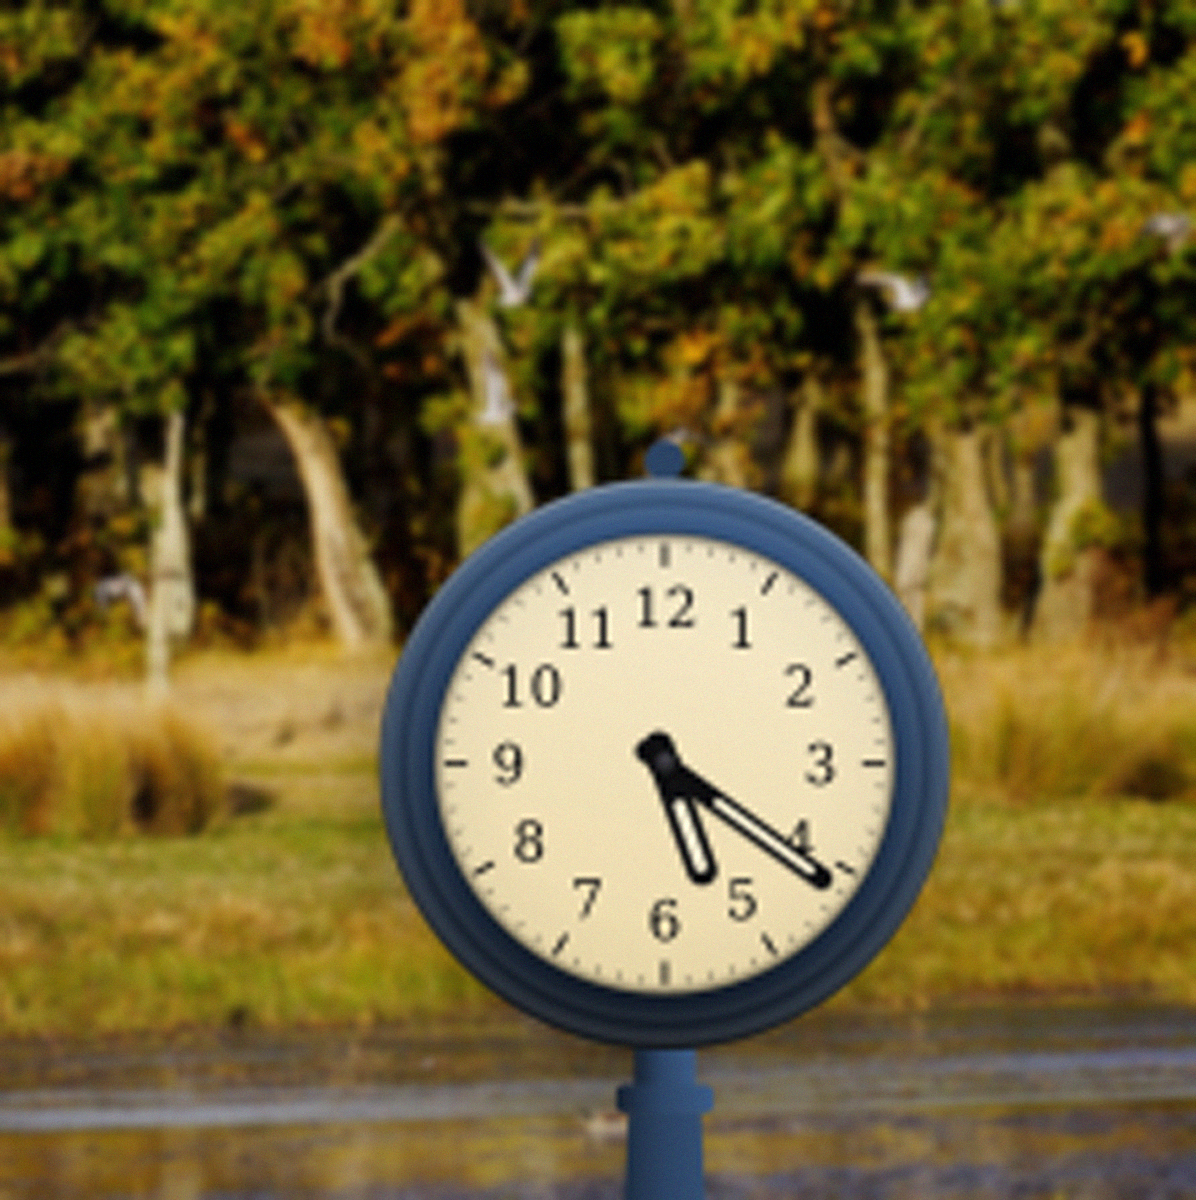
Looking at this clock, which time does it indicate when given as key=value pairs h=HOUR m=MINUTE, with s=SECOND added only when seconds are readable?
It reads h=5 m=21
